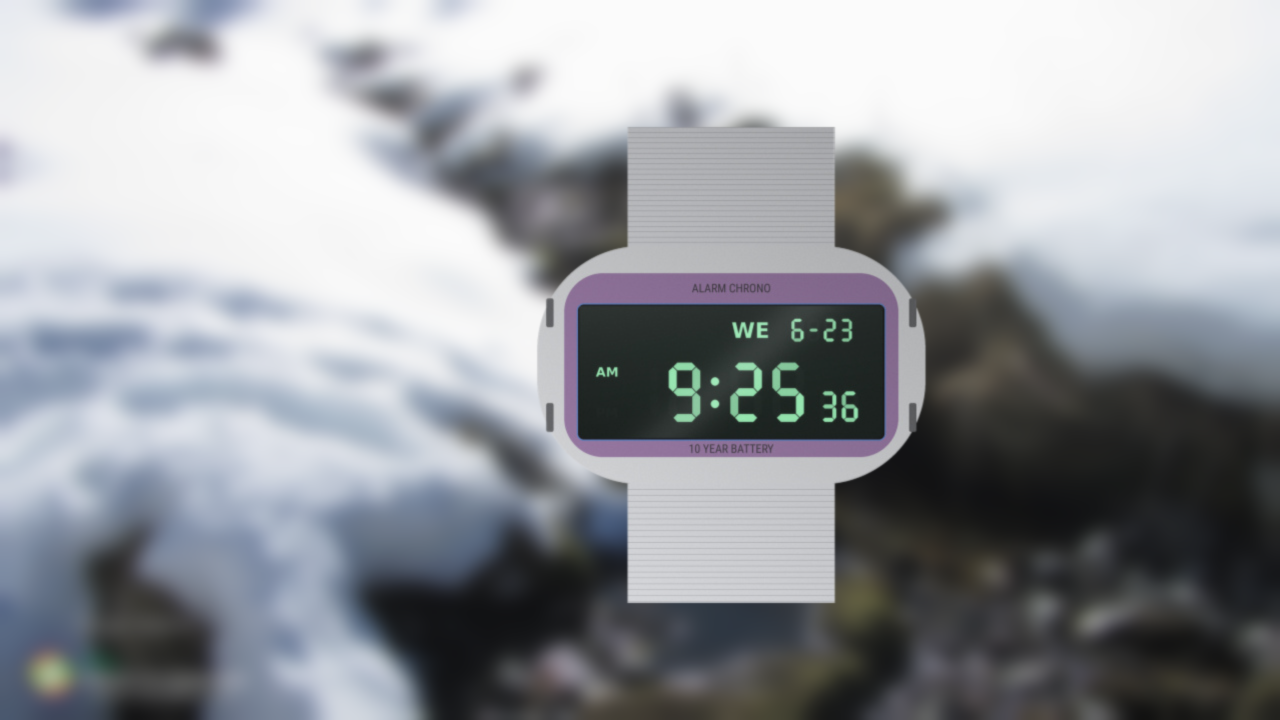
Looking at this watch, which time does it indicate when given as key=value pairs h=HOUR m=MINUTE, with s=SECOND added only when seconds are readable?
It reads h=9 m=25 s=36
